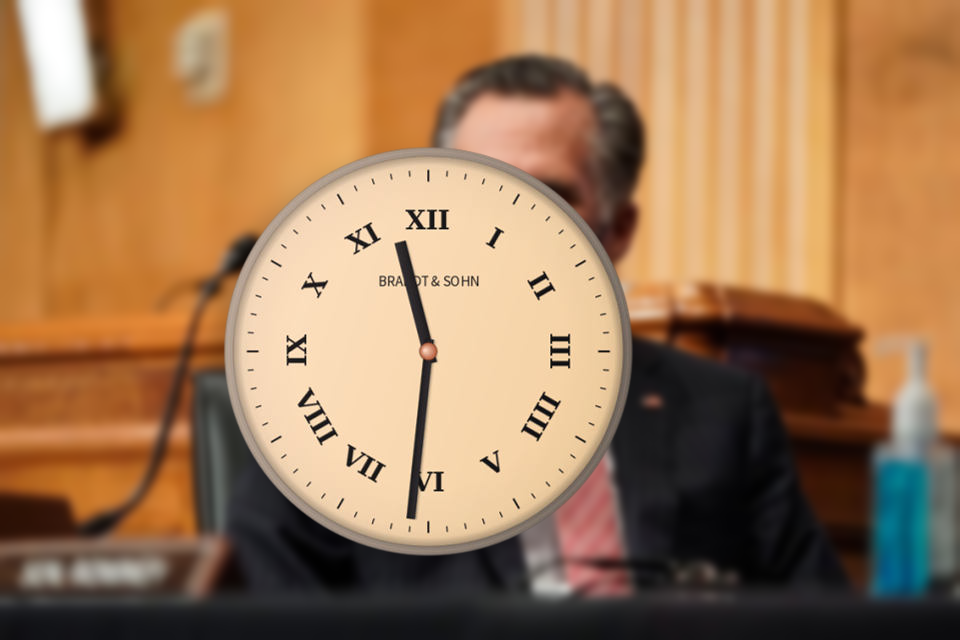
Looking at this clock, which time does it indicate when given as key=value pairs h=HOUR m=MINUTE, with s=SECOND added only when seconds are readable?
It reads h=11 m=31
